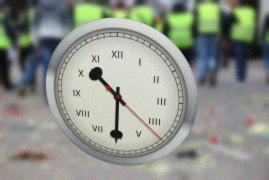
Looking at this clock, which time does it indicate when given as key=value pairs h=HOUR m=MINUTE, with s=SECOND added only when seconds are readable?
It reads h=10 m=30 s=22
